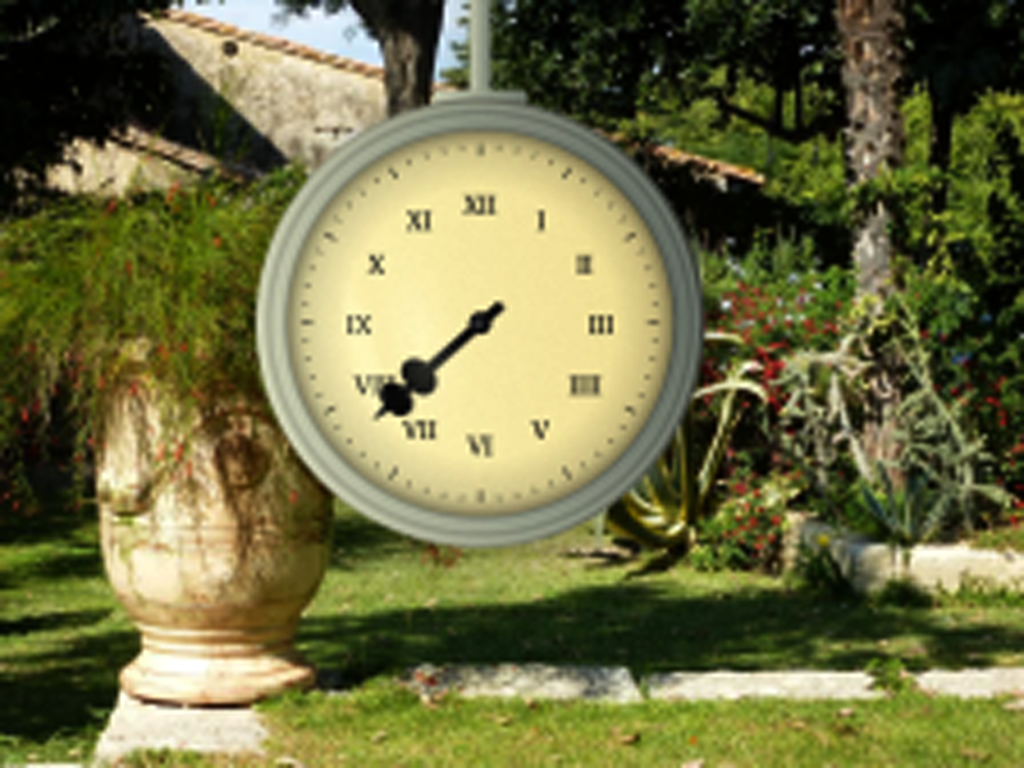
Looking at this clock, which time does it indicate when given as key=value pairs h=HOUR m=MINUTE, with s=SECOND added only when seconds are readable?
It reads h=7 m=38
